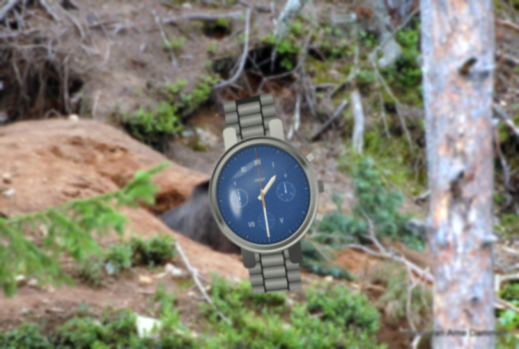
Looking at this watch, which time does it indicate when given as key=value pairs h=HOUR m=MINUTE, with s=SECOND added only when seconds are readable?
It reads h=1 m=30
